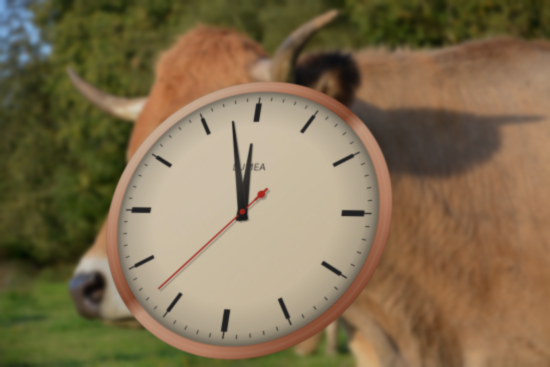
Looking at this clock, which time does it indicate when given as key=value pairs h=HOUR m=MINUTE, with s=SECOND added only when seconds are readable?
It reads h=11 m=57 s=37
